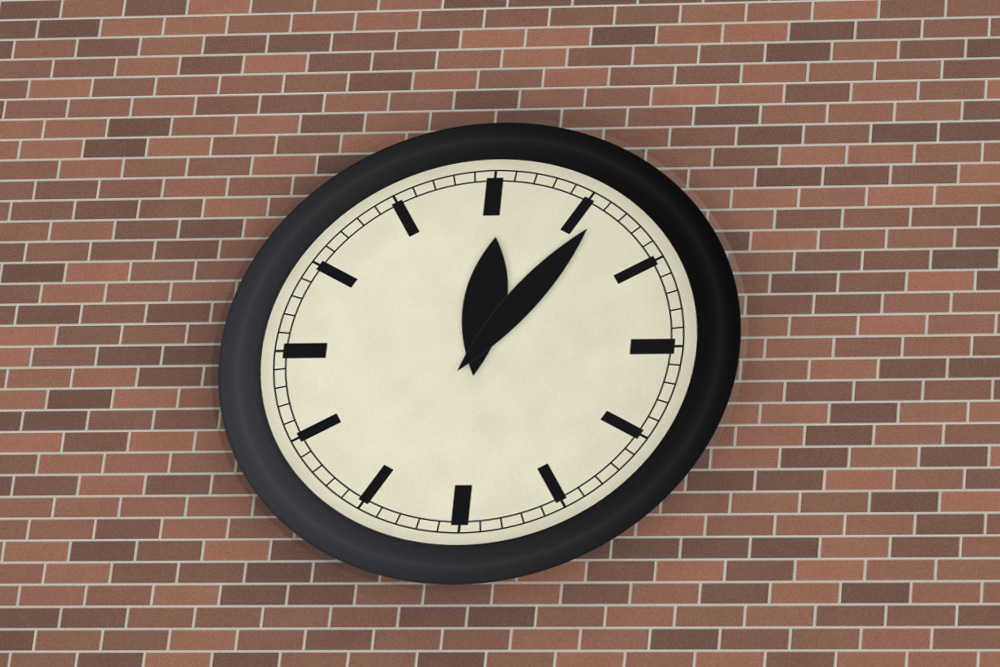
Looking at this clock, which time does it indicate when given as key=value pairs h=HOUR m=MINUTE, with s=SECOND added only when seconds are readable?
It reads h=12 m=6
